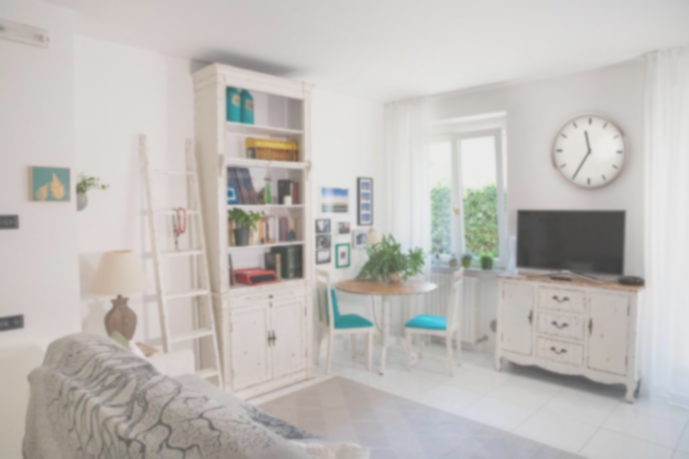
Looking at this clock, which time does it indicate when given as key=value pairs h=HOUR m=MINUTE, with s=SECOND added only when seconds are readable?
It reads h=11 m=35
